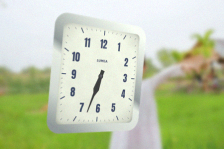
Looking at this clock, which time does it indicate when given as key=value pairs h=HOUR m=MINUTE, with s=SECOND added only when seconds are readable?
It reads h=6 m=33
